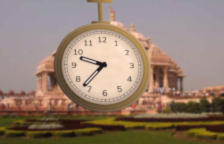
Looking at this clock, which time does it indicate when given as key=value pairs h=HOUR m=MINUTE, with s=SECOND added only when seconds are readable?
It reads h=9 m=37
